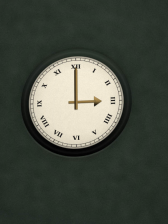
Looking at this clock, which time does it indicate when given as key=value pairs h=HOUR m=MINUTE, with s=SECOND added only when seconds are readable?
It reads h=3 m=0
